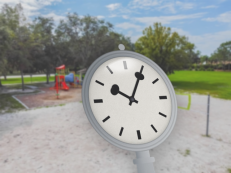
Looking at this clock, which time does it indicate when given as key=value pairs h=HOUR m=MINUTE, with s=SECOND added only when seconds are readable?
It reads h=10 m=5
